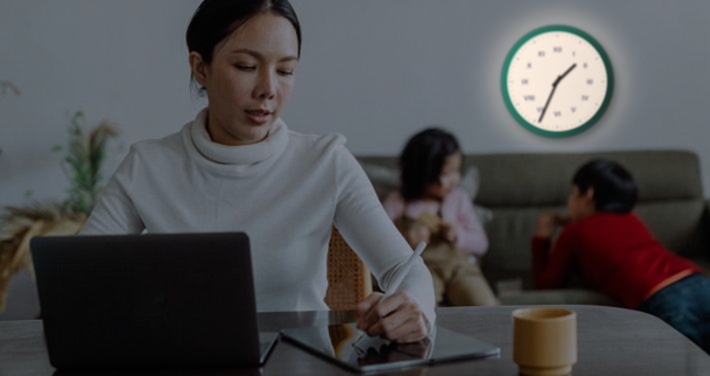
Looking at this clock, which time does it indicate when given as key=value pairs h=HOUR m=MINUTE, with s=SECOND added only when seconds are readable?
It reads h=1 m=34
